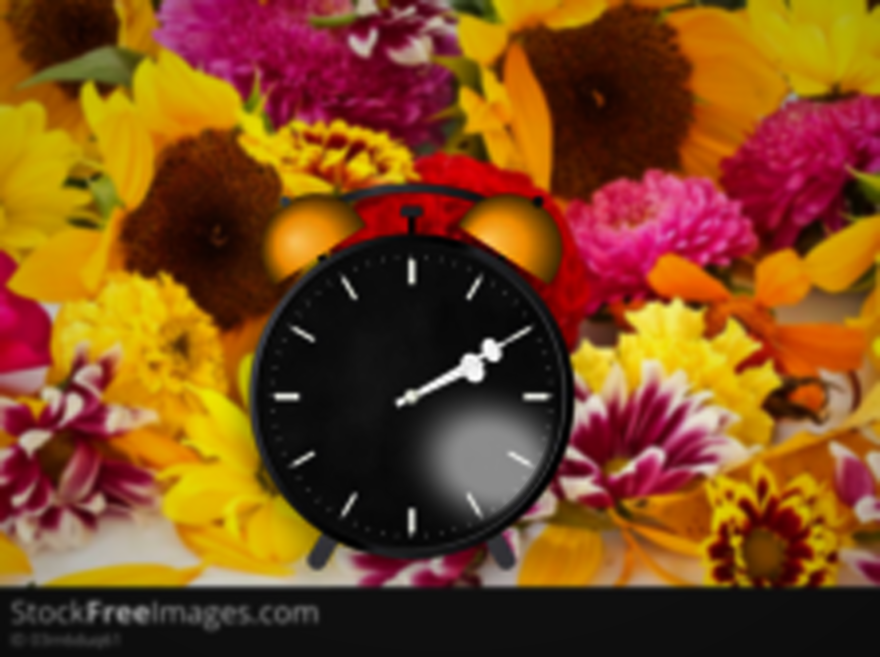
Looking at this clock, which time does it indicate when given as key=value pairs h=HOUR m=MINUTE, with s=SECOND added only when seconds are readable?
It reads h=2 m=10
